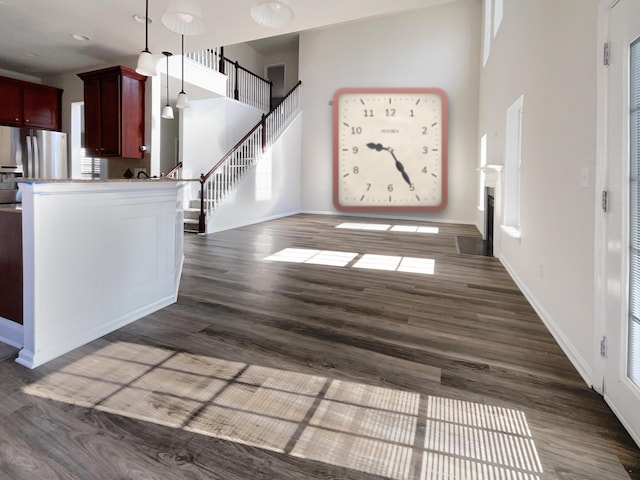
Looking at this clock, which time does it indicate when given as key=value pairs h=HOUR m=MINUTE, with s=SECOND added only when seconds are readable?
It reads h=9 m=25
